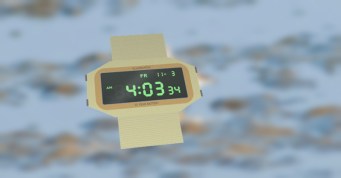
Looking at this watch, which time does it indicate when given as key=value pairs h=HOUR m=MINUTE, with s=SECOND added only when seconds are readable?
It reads h=4 m=3 s=34
